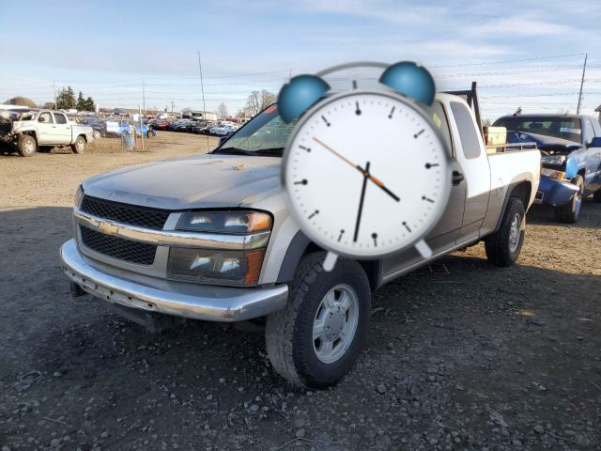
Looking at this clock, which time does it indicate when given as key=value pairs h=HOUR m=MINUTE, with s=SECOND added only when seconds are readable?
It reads h=4 m=32 s=52
